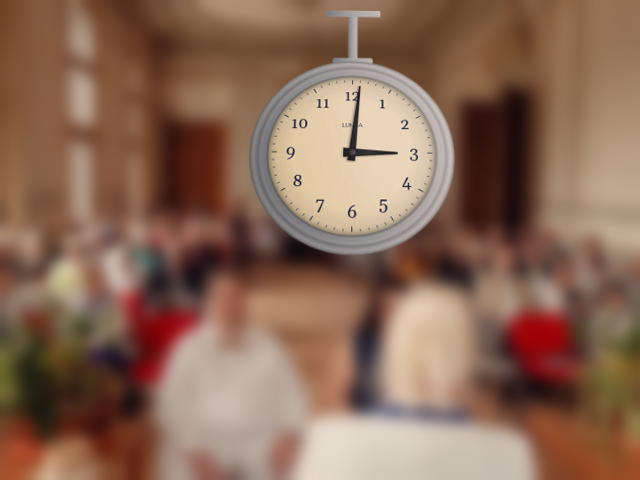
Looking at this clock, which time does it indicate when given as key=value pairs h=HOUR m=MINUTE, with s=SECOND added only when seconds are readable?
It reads h=3 m=1
